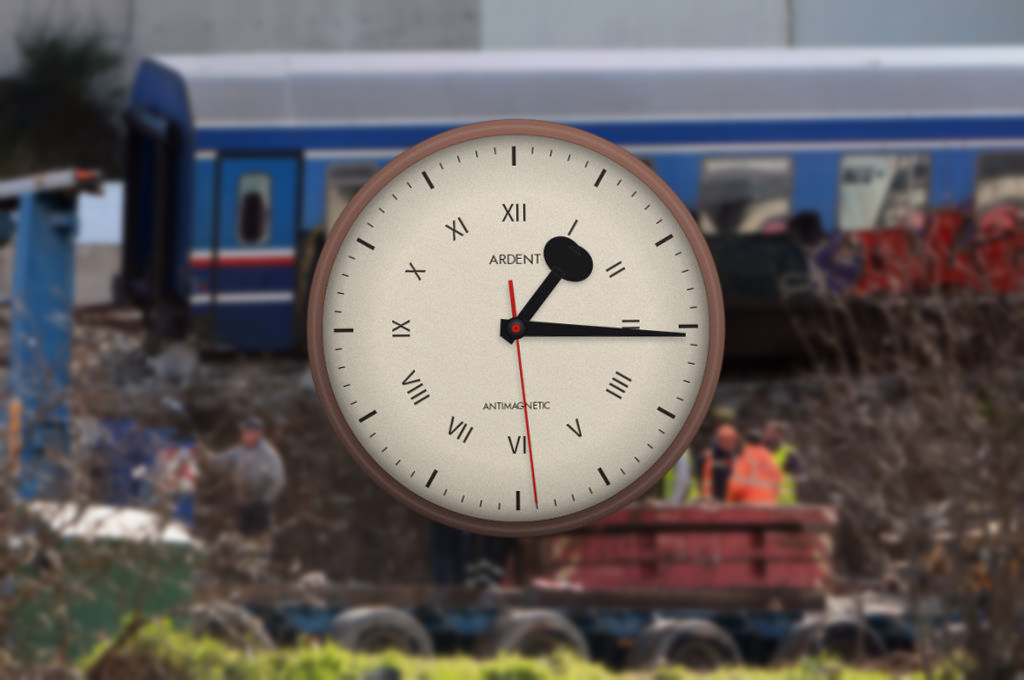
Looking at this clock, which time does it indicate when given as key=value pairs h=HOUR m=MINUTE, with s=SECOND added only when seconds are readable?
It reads h=1 m=15 s=29
